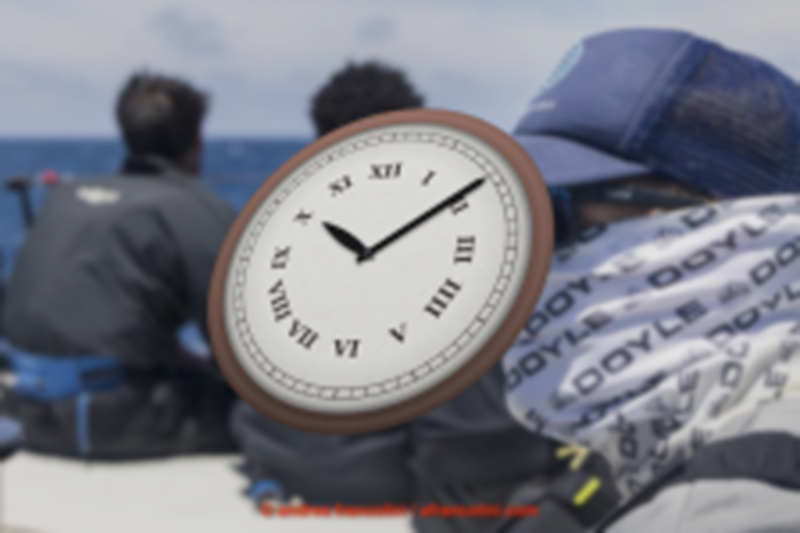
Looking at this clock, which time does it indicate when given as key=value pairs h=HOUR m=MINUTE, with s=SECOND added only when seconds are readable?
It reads h=10 m=9
